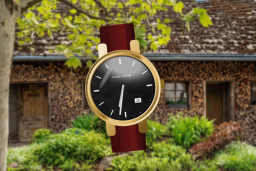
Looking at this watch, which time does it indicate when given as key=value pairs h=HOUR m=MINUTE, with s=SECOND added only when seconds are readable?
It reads h=6 m=32
